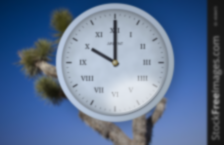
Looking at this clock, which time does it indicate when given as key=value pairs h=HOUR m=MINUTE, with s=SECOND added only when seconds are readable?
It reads h=10 m=0
